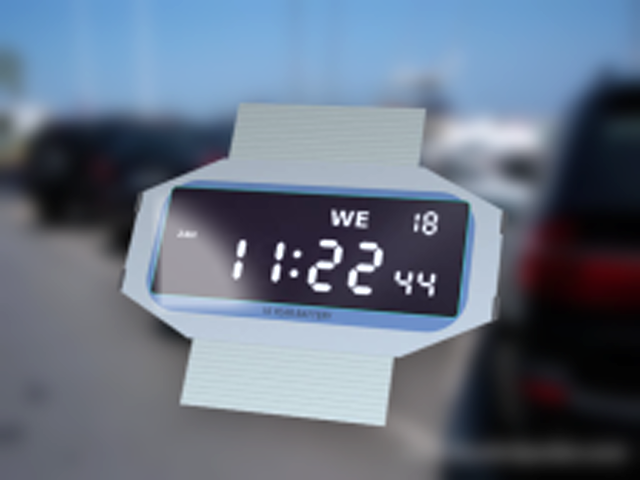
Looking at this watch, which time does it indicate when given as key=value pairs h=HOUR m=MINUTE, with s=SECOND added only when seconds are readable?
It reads h=11 m=22 s=44
